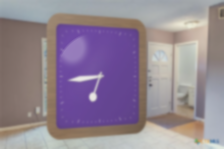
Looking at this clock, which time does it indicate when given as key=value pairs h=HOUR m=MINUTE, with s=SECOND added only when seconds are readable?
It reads h=6 m=44
